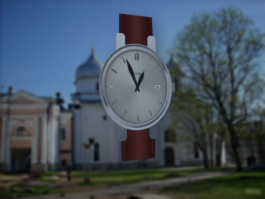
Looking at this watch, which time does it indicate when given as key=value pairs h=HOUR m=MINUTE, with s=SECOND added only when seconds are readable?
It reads h=12 m=56
